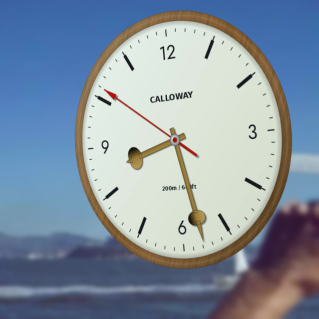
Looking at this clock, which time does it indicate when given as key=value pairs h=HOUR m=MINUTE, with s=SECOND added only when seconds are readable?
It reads h=8 m=27 s=51
